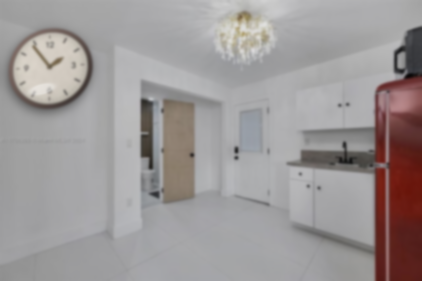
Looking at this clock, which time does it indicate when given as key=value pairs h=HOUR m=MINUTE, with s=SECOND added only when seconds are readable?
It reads h=1 m=54
